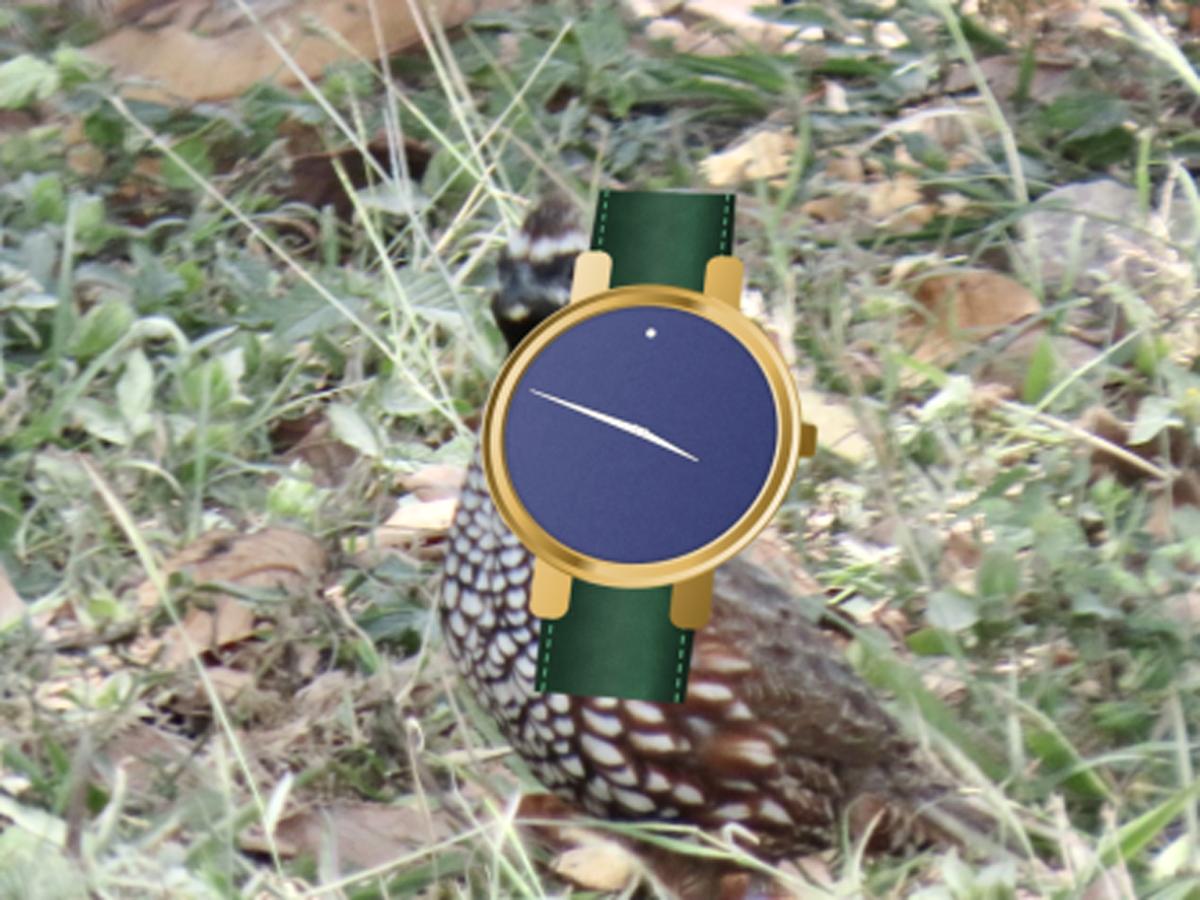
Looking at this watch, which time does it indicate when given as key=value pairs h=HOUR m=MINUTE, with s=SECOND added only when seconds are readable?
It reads h=3 m=48
